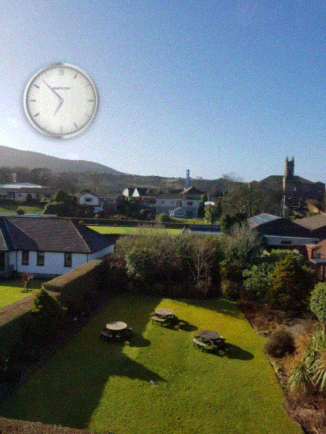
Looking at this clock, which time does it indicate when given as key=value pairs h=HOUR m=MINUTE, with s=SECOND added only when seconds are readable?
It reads h=6 m=53
